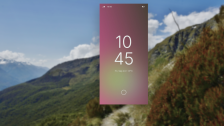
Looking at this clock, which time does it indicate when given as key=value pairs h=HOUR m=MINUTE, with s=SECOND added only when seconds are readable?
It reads h=10 m=45
